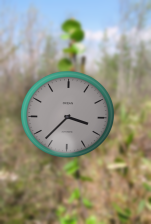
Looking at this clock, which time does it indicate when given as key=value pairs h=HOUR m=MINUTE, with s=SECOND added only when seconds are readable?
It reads h=3 m=37
